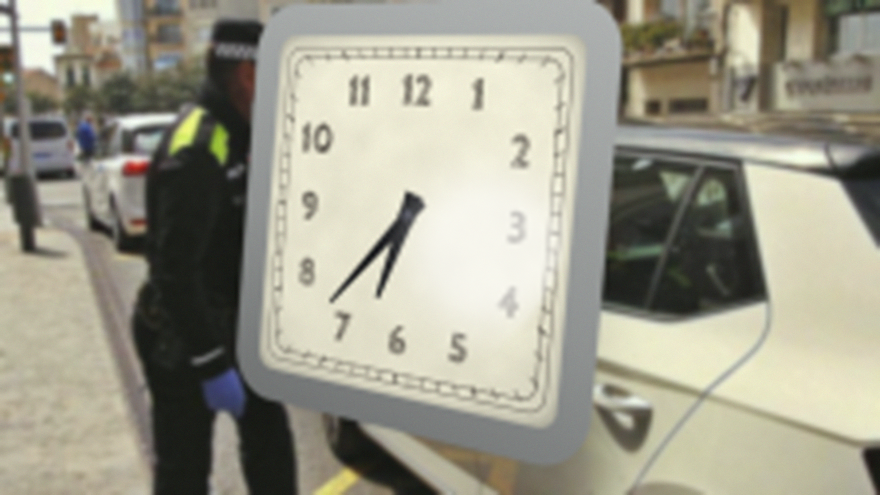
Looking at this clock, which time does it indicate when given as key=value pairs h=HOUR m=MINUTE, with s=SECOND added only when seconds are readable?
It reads h=6 m=37
